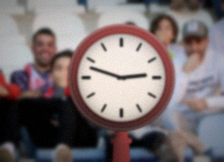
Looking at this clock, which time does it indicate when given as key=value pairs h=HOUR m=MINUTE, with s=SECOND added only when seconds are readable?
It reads h=2 m=48
